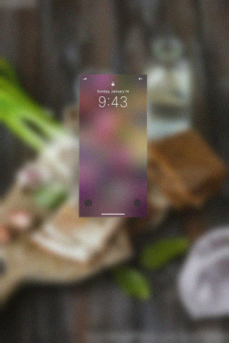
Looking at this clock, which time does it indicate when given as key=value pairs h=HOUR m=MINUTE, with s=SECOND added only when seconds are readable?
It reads h=9 m=43
